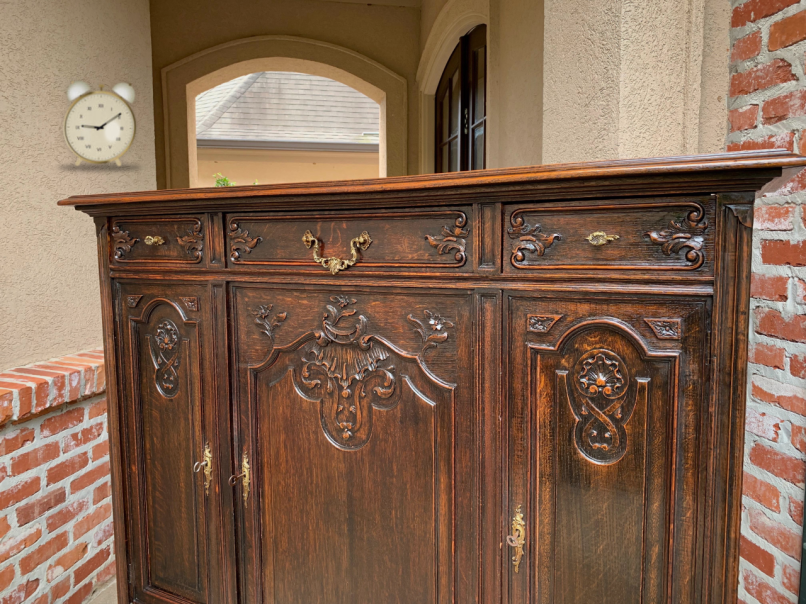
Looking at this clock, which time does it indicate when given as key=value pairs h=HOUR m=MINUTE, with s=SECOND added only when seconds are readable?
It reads h=9 m=9
